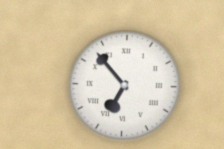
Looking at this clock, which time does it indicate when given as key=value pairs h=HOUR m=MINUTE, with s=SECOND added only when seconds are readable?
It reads h=6 m=53
